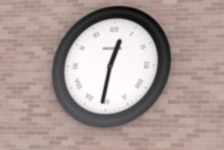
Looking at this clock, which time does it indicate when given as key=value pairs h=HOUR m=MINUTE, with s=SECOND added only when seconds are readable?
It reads h=12 m=31
